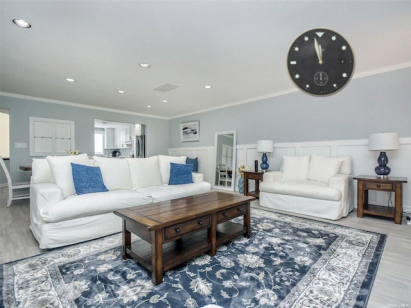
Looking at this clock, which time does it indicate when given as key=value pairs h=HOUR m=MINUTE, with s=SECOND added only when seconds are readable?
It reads h=11 m=58
